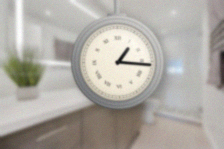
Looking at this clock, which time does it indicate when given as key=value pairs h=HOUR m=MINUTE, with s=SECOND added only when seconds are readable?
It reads h=1 m=16
